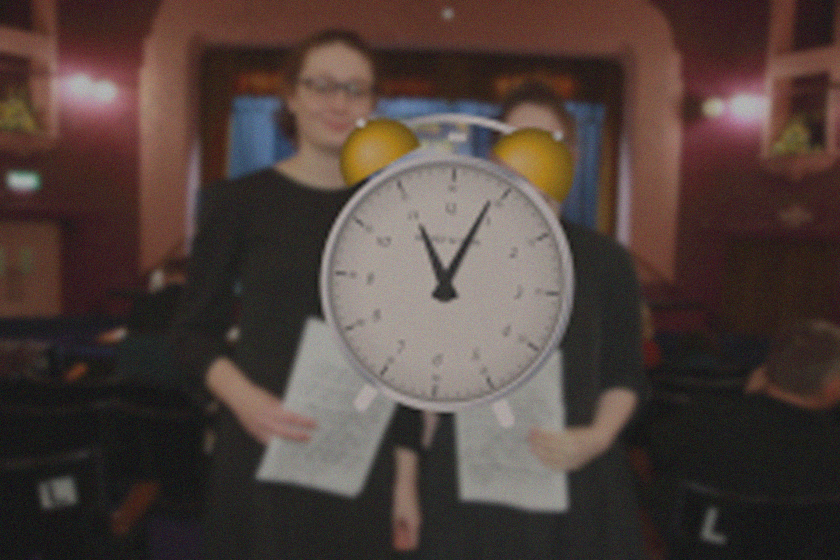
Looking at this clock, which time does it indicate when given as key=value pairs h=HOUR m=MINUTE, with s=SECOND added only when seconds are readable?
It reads h=11 m=4
